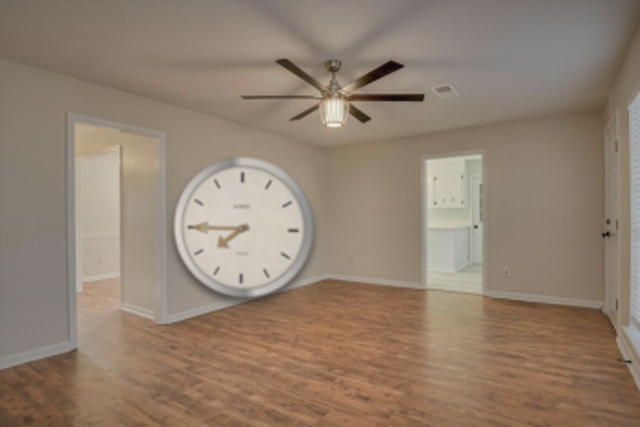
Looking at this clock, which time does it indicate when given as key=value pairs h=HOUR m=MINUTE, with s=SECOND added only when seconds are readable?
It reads h=7 m=45
